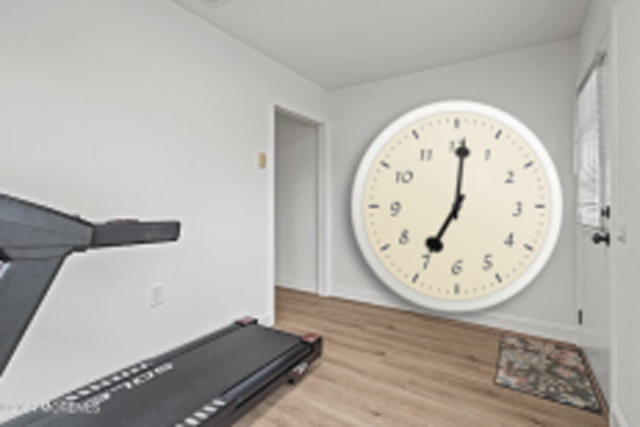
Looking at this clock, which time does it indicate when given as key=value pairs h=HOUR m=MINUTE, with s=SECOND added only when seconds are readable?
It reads h=7 m=1
